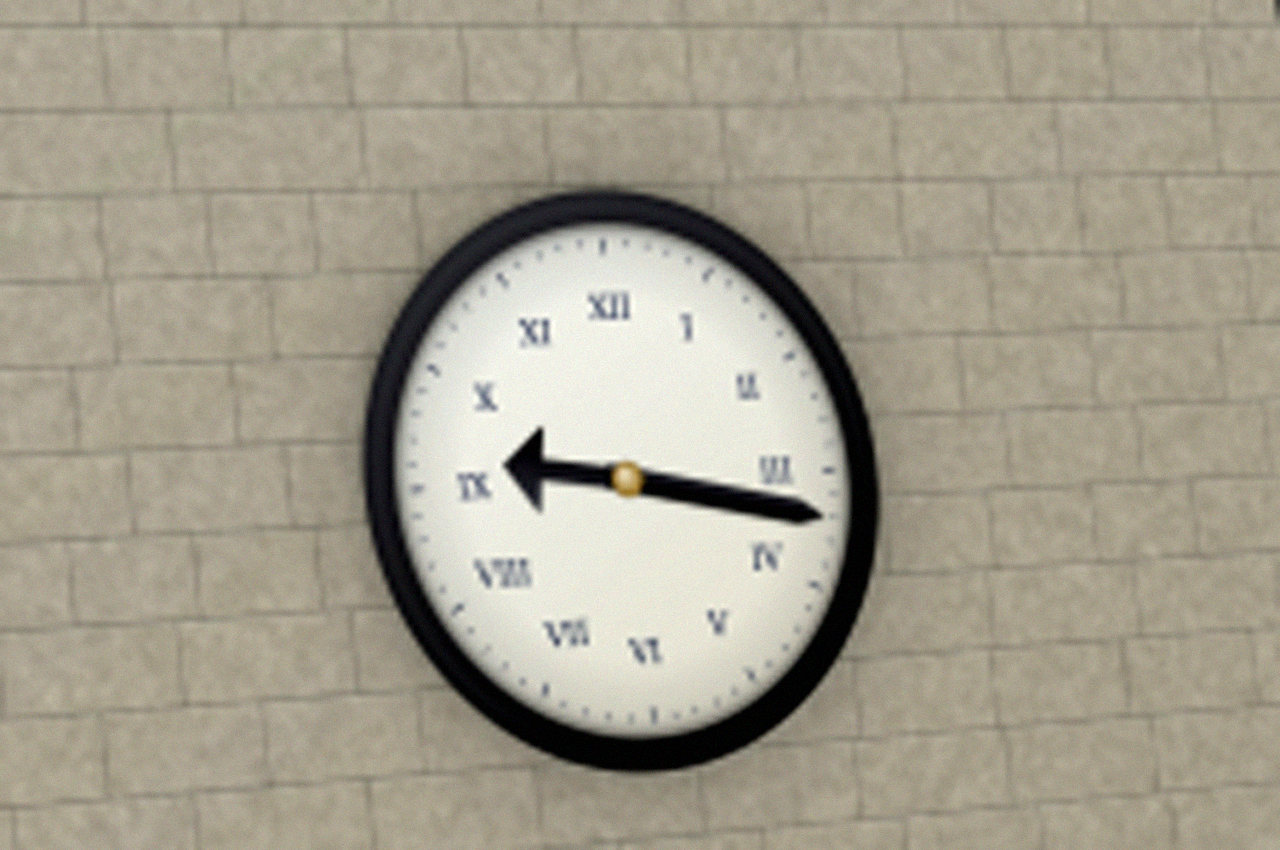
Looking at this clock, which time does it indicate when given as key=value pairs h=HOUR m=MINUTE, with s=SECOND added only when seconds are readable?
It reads h=9 m=17
